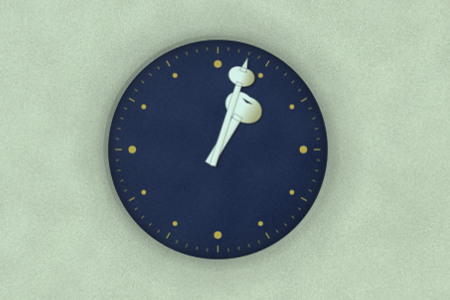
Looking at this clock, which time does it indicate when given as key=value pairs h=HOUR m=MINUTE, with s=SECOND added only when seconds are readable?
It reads h=1 m=3
